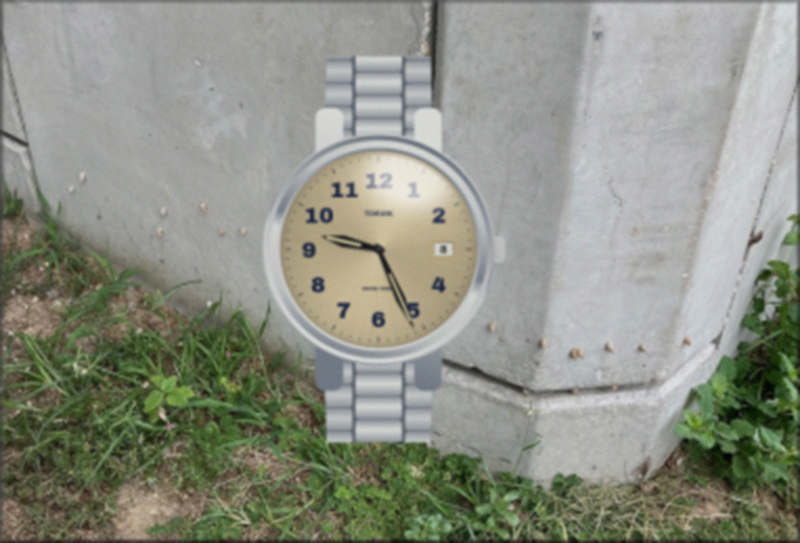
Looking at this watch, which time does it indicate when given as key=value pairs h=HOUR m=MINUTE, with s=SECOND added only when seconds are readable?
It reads h=9 m=26
